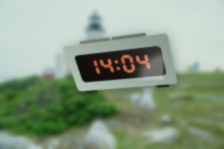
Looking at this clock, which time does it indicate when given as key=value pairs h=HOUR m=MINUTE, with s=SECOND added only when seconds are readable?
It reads h=14 m=4
